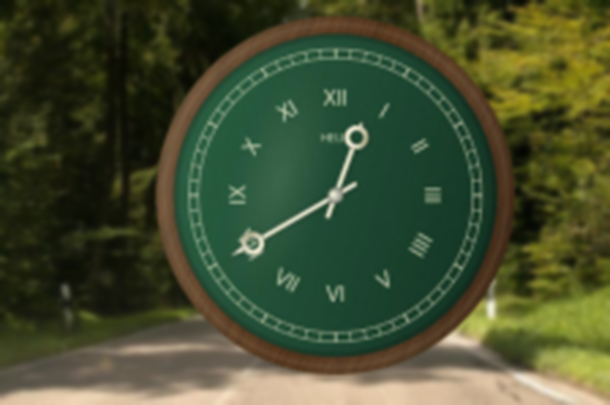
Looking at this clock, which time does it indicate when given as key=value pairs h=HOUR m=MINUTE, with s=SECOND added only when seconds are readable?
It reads h=12 m=40
